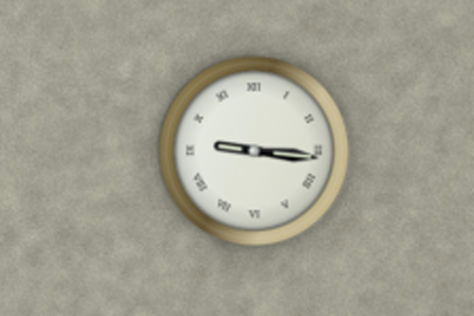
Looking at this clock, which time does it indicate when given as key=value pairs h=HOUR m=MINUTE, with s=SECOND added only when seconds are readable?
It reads h=9 m=16
